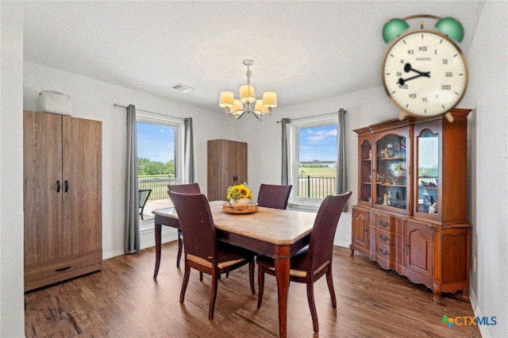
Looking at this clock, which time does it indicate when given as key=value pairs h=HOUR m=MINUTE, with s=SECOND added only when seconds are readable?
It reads h=9 m=42
